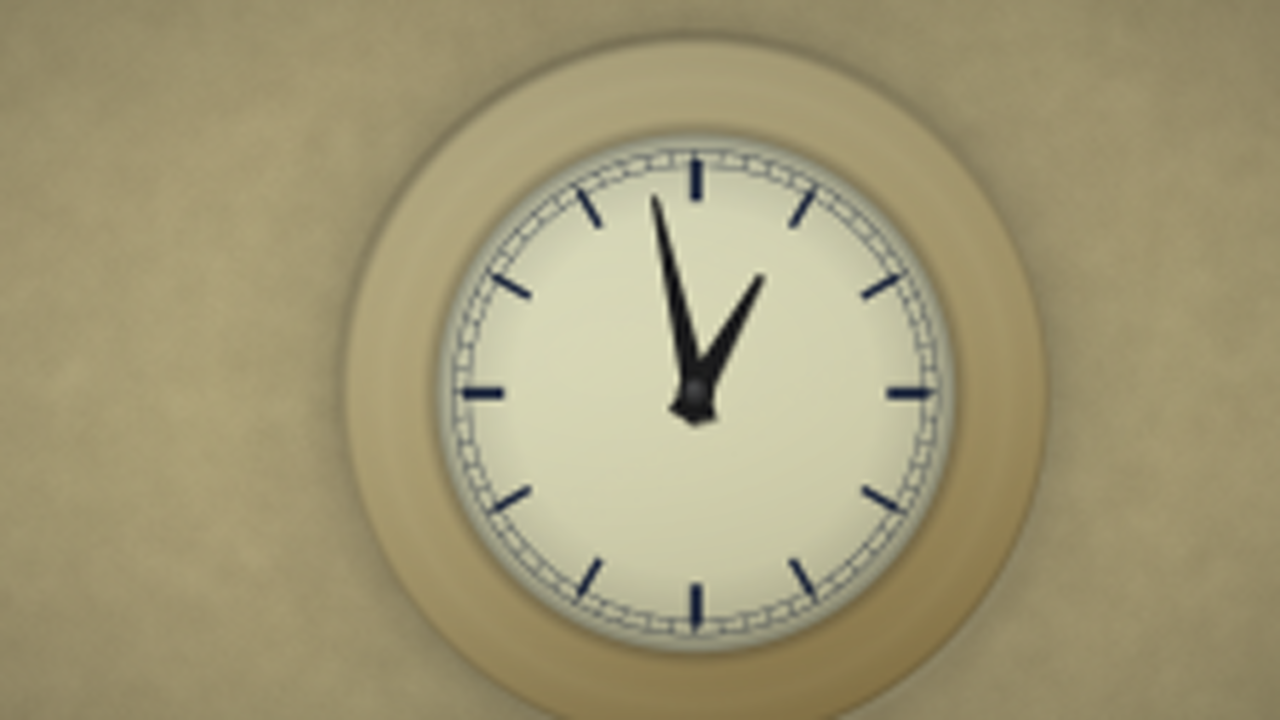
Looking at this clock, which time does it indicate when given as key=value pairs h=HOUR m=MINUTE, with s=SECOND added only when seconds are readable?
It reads h=12 m=58
